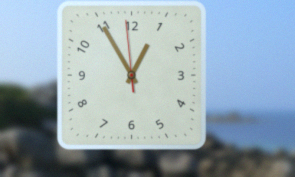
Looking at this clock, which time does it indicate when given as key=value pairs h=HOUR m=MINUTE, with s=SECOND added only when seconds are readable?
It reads h=12 m=54 s=59
